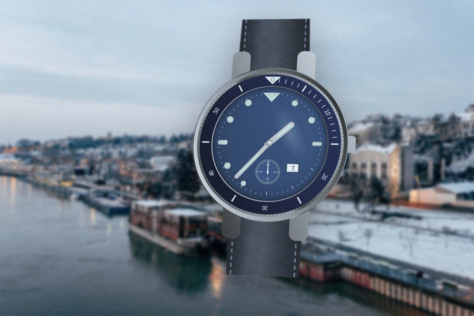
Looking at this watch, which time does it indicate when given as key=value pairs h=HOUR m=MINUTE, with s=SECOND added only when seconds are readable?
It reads h=1 m=37
